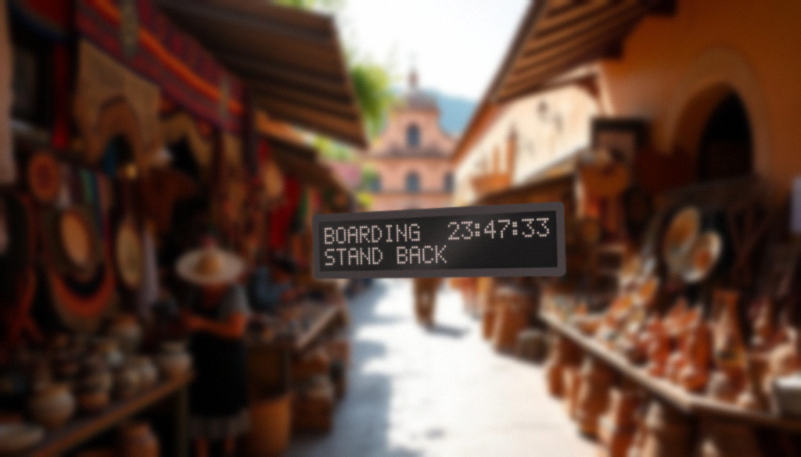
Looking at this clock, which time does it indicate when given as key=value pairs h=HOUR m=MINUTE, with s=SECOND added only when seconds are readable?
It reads h=23 m=47 s=33
